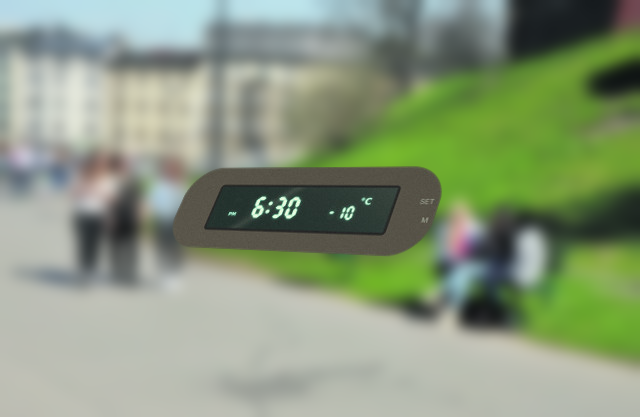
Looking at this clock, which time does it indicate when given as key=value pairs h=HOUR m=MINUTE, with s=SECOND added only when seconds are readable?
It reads h=6 m=30
